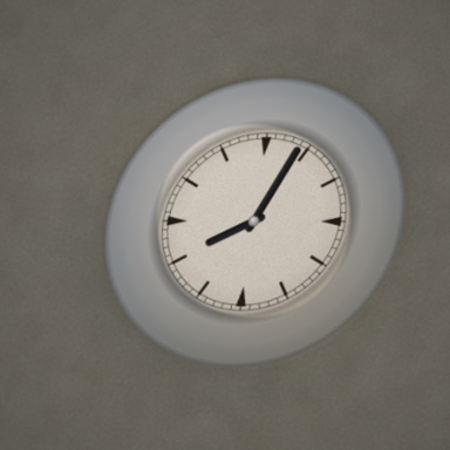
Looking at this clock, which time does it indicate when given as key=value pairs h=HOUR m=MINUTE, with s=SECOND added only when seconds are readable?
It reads h=8 m=4
